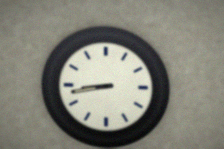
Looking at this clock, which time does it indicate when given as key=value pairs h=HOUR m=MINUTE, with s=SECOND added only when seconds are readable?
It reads h=8 m=43
